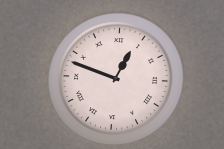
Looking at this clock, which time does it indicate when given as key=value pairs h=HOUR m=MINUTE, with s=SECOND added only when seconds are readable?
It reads h=12 m=48
